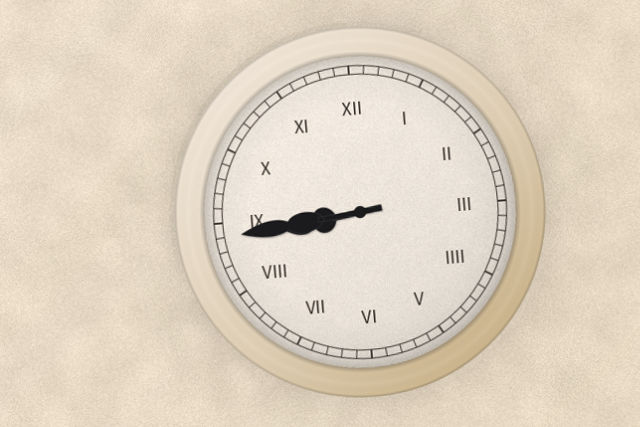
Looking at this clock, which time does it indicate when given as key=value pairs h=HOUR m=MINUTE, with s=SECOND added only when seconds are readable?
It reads h=8 m=44
